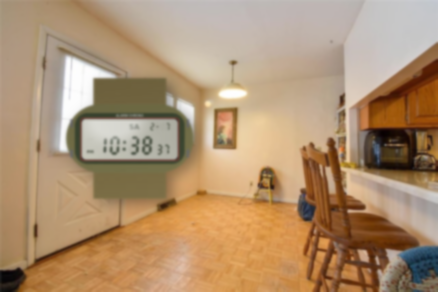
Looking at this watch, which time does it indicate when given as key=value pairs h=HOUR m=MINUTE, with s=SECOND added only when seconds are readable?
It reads h=10 m=38
